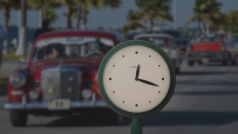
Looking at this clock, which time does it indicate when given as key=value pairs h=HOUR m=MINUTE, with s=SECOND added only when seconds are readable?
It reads h=12 m=18
